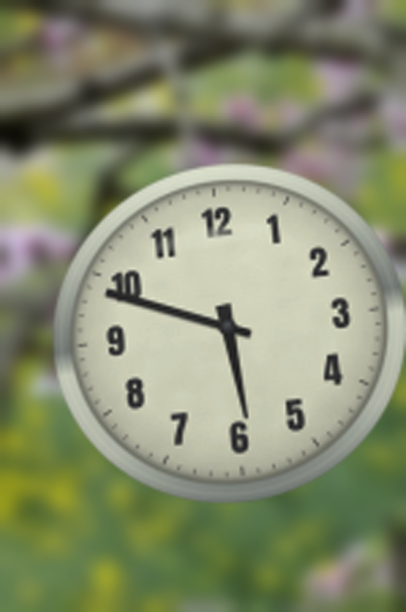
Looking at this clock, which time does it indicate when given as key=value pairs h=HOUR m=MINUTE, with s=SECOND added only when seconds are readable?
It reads h=5 m=49
